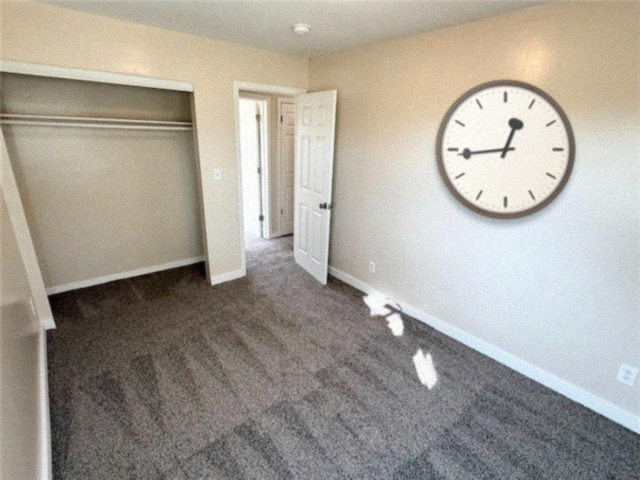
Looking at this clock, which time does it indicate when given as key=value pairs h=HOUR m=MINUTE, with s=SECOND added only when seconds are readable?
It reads h=12 m=44
